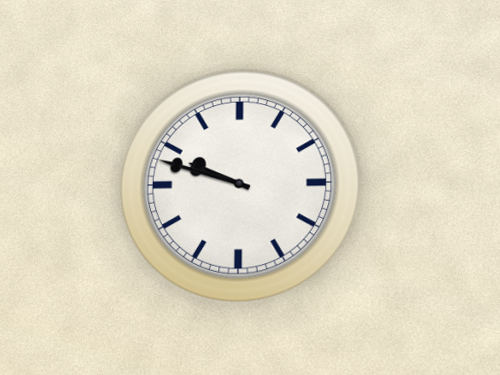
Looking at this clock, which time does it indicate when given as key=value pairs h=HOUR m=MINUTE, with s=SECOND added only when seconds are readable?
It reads h=9 m=48
